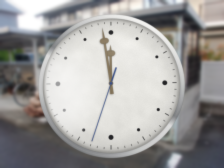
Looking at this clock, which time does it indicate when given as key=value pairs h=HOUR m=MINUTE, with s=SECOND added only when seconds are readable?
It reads h=11 m=58 s=33
